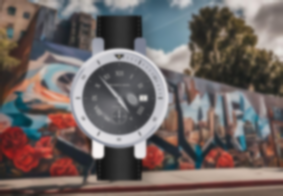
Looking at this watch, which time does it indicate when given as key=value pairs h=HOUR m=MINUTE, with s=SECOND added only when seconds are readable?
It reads h=4 m=53
